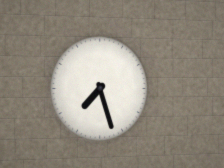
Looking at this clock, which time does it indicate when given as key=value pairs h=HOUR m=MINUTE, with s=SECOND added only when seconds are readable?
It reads h=7 m=27
